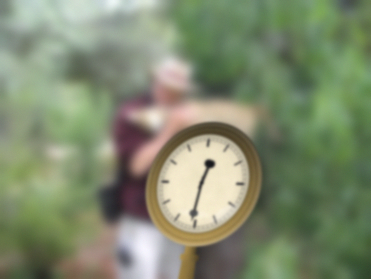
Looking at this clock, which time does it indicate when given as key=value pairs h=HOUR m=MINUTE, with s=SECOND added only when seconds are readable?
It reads h=12 m=31
